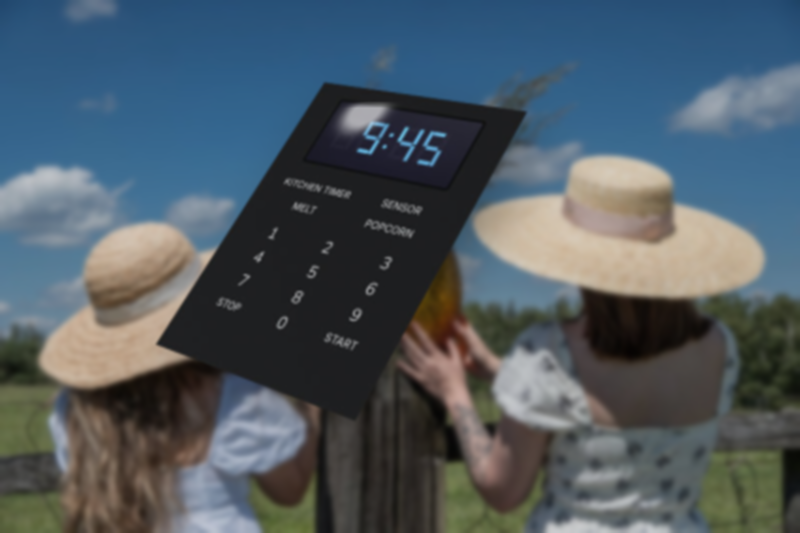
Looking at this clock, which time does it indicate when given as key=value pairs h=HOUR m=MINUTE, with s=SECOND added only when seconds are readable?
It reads h=9 m=45
